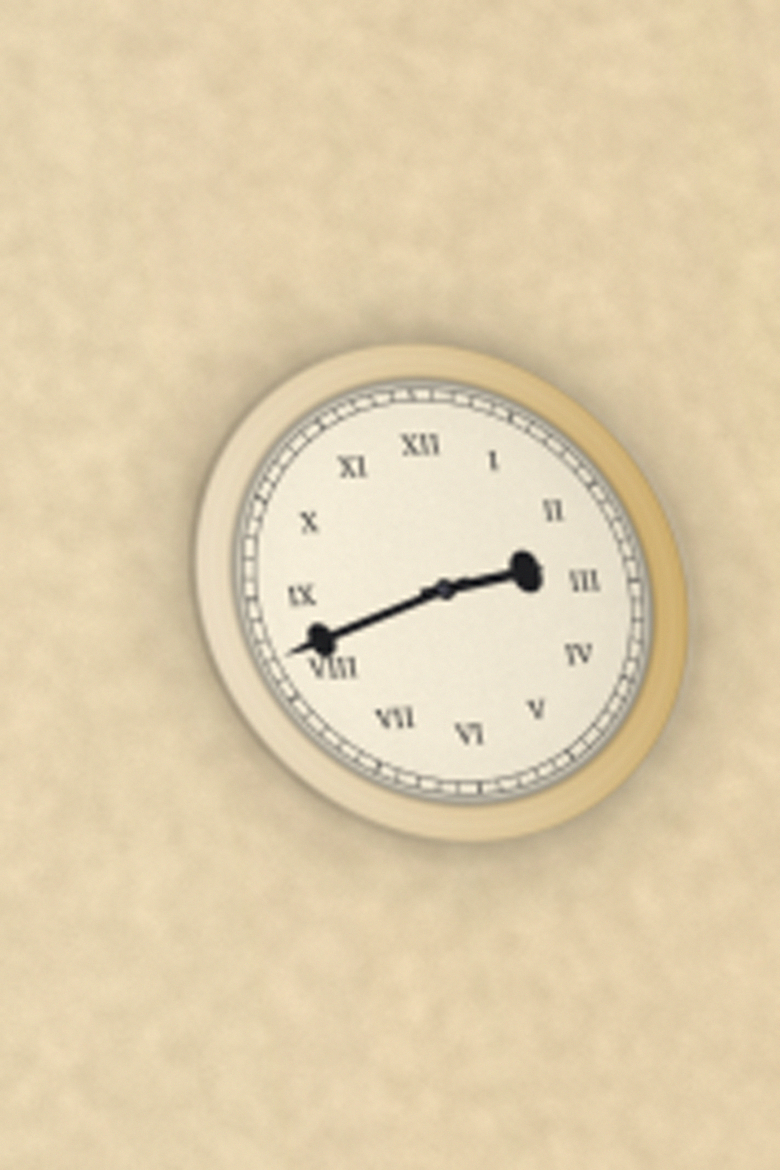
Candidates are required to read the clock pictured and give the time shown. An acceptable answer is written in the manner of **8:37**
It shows **2:42**
